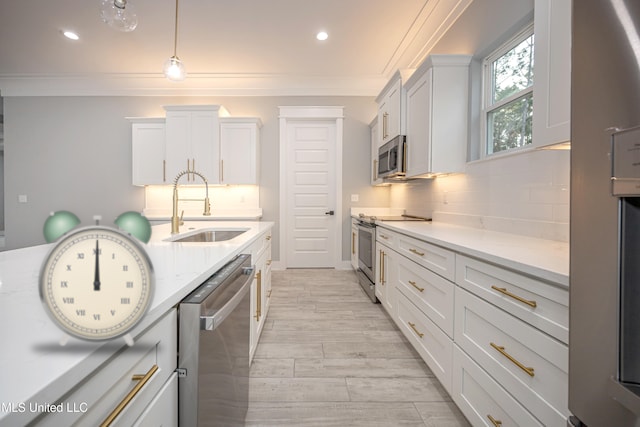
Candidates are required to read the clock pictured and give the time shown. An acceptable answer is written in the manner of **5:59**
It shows **12:00**
